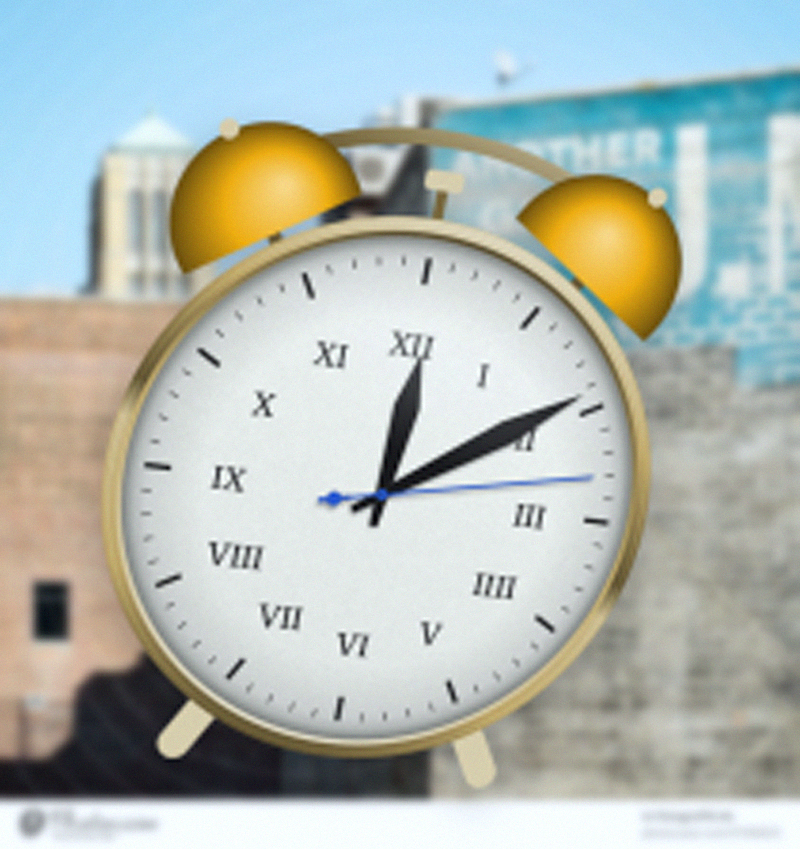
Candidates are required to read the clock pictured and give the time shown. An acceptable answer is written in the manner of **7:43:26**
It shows **12:09:13**
